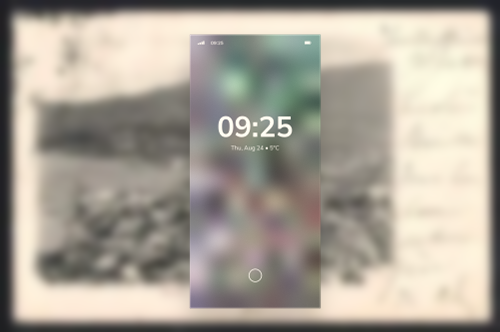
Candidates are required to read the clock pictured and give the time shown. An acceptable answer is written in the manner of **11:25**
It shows **9:25**
